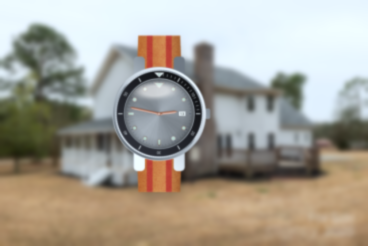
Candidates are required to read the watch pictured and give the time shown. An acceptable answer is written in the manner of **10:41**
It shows **2:47**
